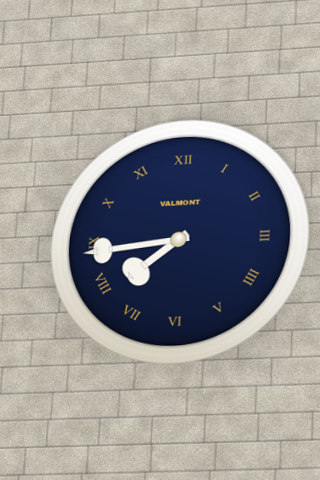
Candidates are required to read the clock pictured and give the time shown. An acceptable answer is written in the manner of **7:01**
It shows **7:44**
